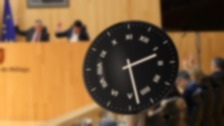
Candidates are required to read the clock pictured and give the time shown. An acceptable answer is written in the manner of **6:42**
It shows **1:23**
